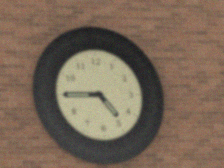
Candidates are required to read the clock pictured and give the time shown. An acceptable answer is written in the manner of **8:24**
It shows **4:45**
